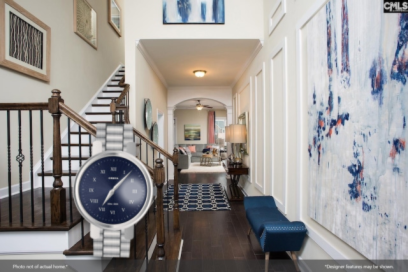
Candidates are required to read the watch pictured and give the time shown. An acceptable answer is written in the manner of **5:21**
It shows **7:07**
